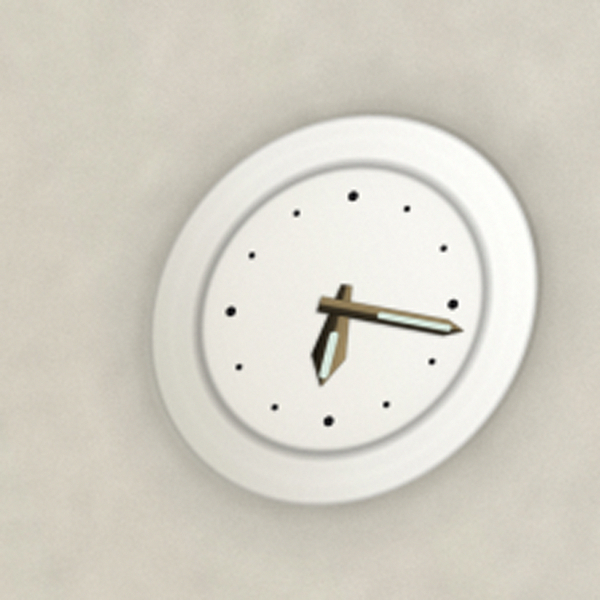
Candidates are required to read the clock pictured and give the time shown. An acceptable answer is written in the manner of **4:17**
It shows **6:17**
